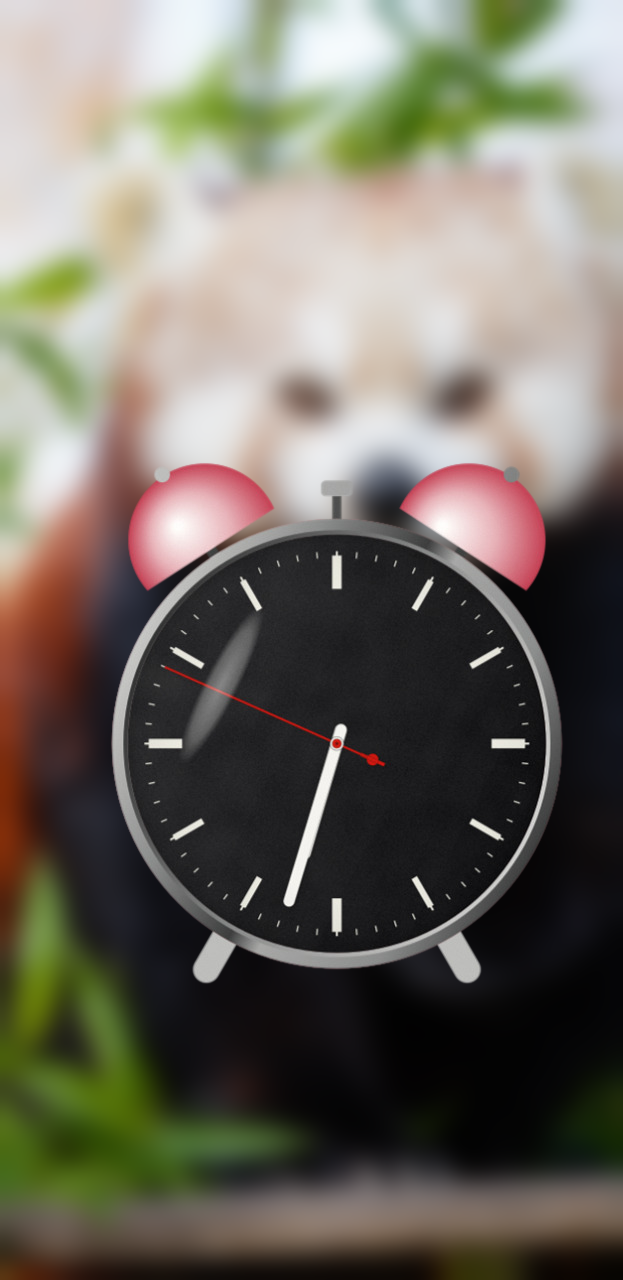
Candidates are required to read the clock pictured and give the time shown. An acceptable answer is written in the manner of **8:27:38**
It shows **6:32:49**
